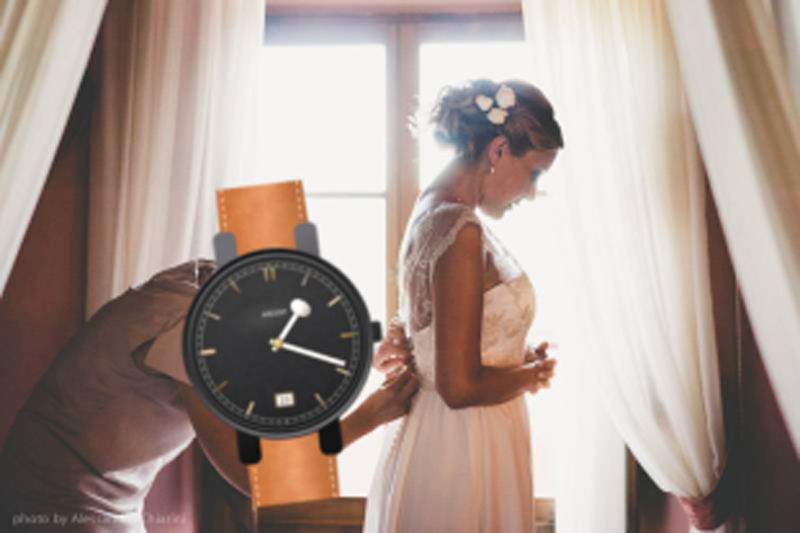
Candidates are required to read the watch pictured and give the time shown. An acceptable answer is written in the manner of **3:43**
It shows **1:19**
